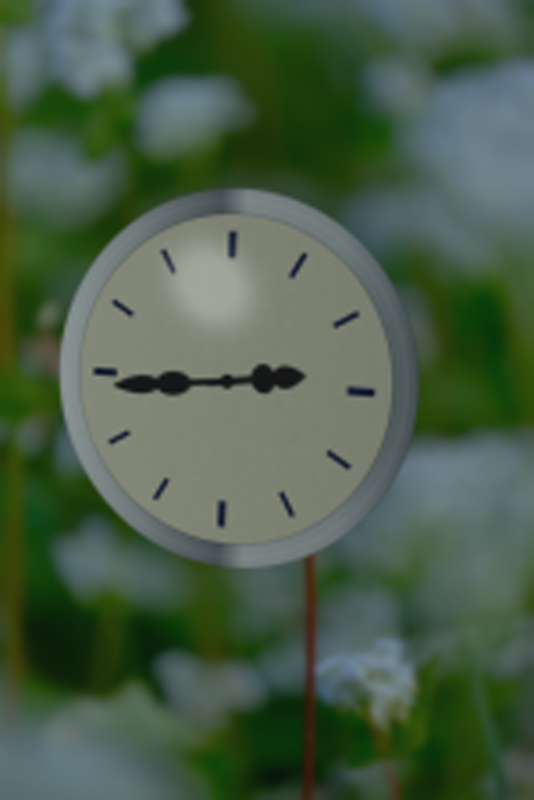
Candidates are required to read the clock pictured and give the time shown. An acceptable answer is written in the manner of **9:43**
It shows **2:44**
